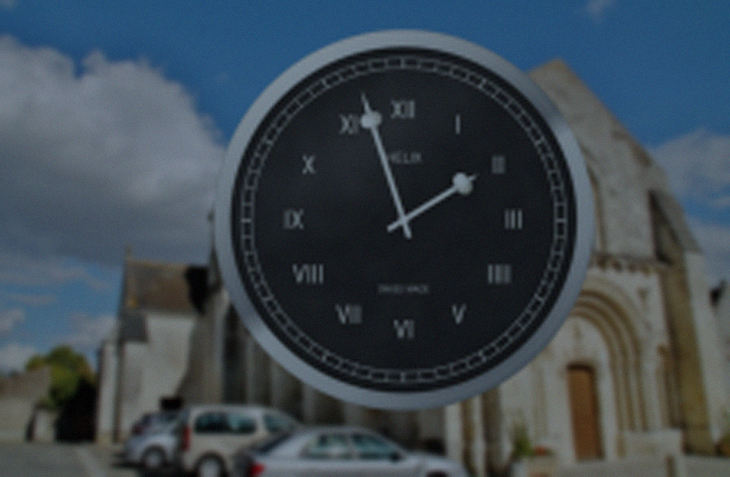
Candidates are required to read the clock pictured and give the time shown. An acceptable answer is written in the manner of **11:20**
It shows **1:57**
